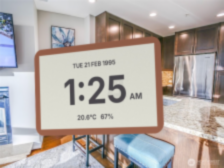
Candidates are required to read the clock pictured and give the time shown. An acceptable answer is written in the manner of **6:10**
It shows **1:25**
